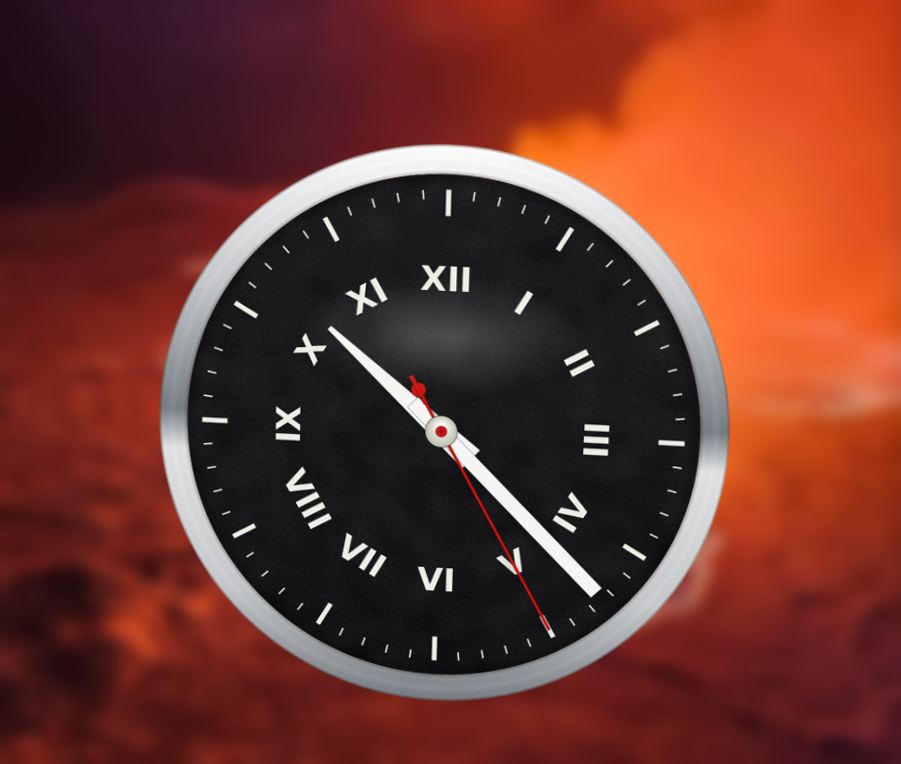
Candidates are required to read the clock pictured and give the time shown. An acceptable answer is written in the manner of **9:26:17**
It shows **10:22:25**
